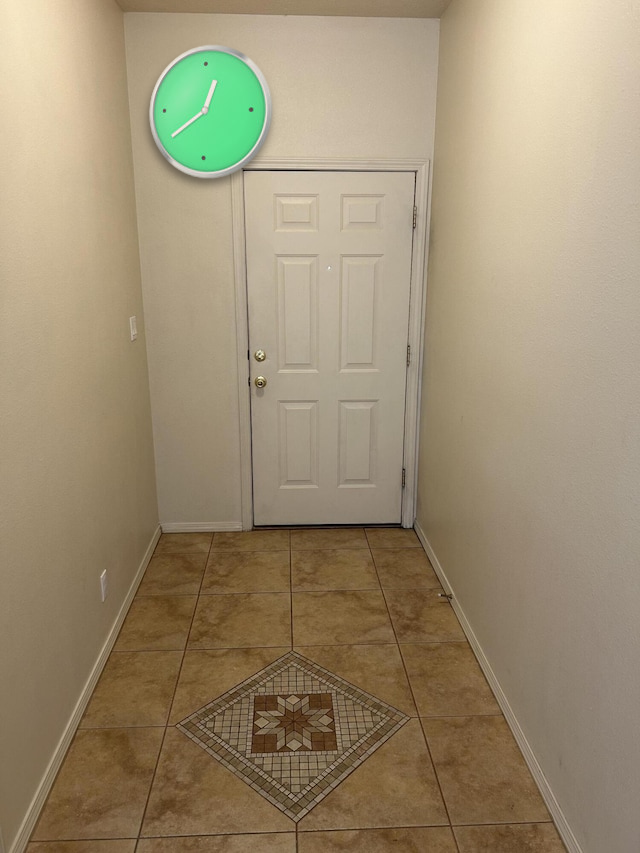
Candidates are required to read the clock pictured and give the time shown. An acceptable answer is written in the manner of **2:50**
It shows **12:39**
